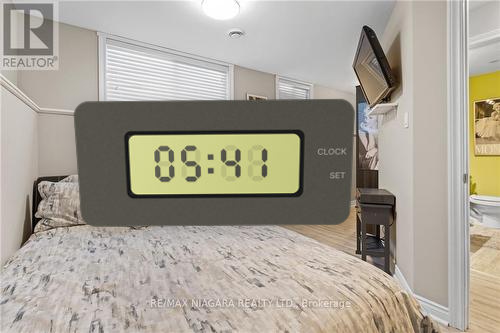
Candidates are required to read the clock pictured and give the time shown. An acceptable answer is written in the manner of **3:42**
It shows **5:41**
